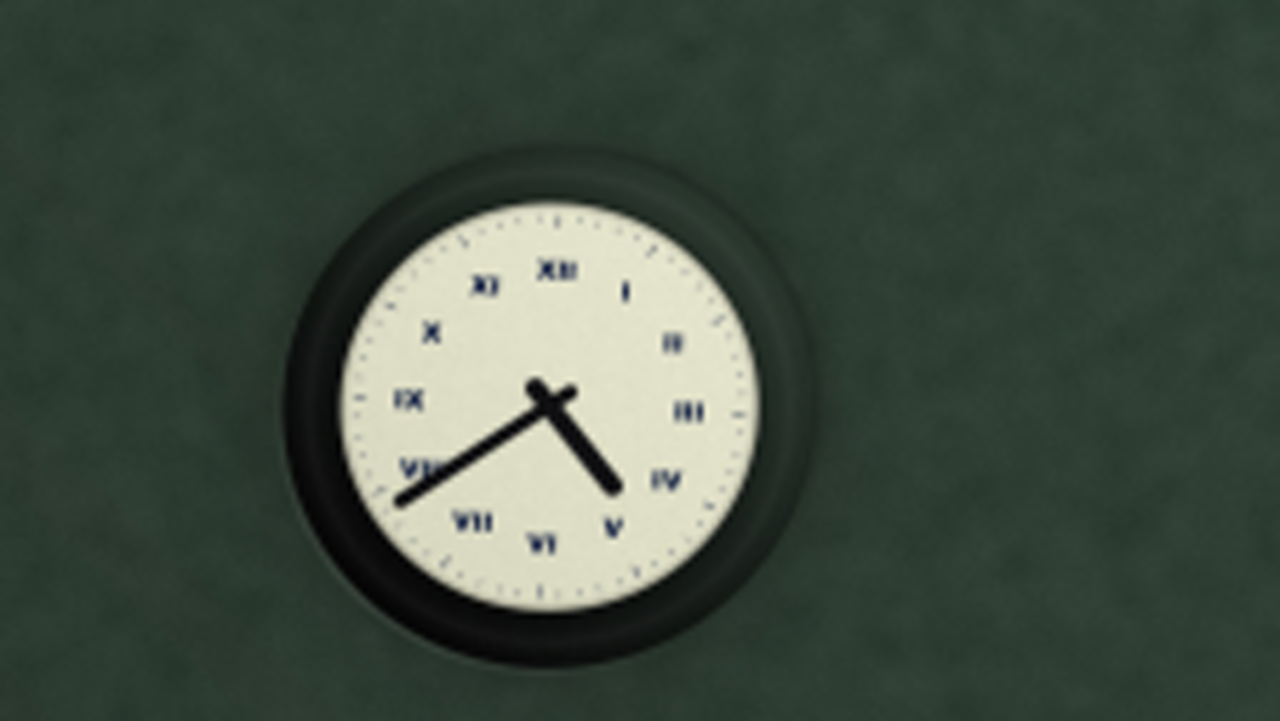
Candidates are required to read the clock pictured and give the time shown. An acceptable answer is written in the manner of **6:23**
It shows **4:39**
